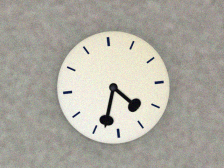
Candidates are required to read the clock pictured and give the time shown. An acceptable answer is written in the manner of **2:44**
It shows **4:33**
